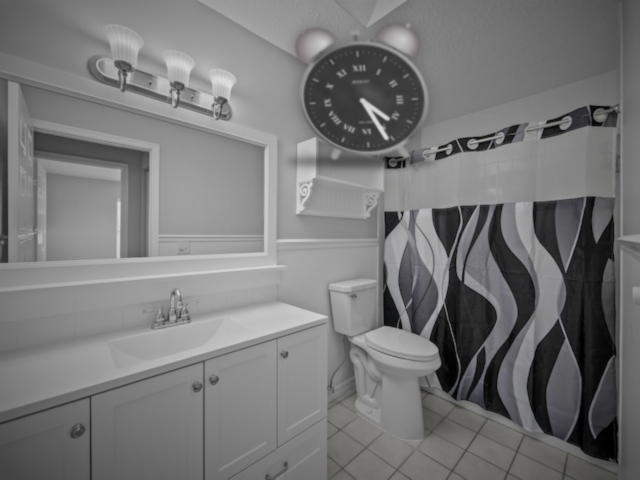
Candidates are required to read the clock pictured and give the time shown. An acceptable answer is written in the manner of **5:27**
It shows **4:26**
